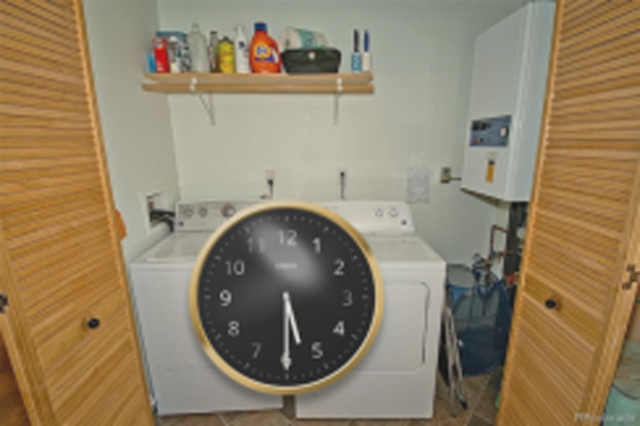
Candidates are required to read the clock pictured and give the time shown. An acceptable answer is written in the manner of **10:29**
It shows **5:30**
